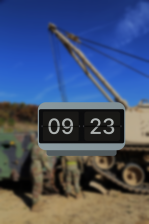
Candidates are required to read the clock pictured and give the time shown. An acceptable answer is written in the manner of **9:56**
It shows **9:23**
